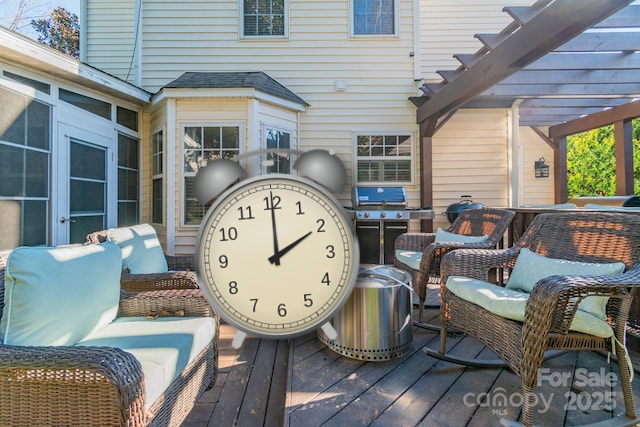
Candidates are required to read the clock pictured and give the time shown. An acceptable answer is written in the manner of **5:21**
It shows **2:00**
